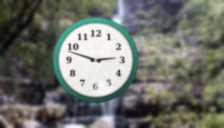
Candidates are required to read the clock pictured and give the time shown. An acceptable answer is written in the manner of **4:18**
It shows **2:48**
